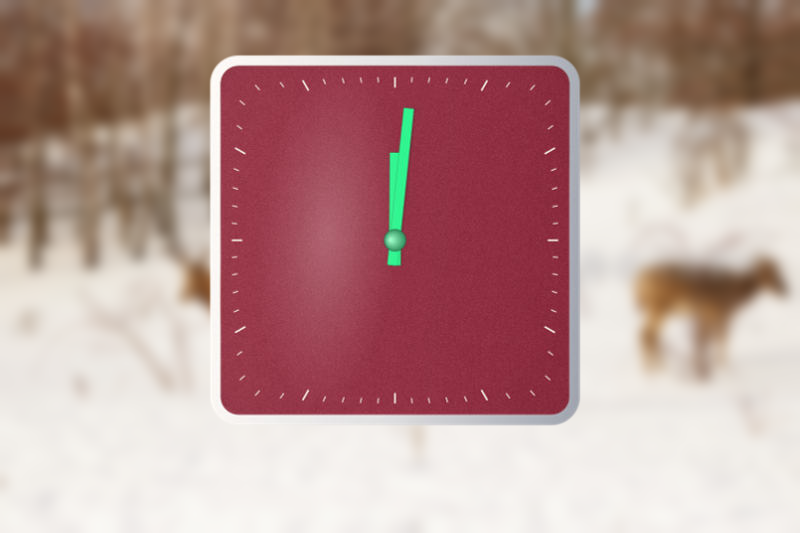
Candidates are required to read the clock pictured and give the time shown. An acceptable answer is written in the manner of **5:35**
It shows **12:01**
